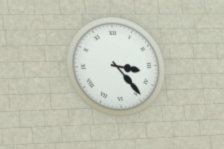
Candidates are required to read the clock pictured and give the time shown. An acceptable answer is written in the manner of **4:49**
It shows **3:24**
